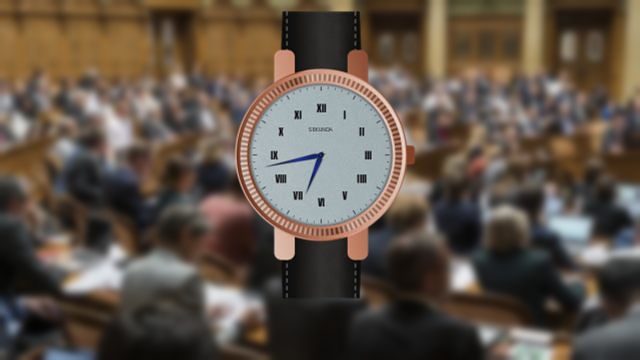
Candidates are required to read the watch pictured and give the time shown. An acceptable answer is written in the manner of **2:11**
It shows **6:43**
